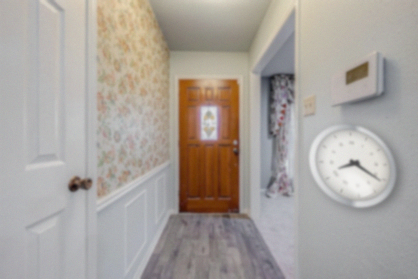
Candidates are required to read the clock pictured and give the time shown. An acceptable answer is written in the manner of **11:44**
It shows **8:21**
